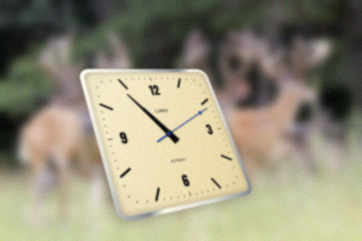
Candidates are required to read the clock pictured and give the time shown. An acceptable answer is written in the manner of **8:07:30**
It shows **10:54:11**
